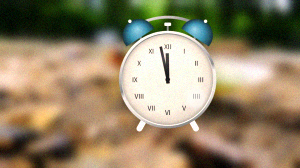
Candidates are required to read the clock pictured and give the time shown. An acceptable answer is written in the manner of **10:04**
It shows **11:58**
